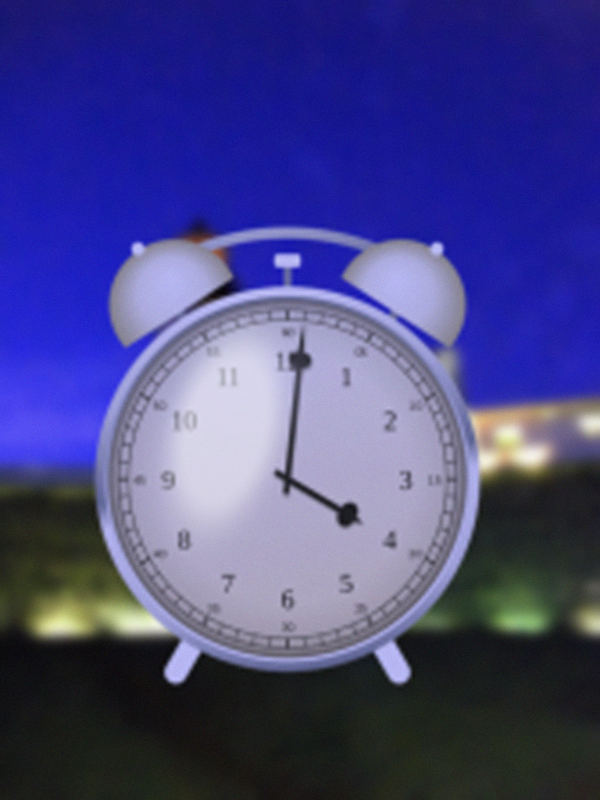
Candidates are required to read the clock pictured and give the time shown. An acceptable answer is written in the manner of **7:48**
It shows **4:01**
